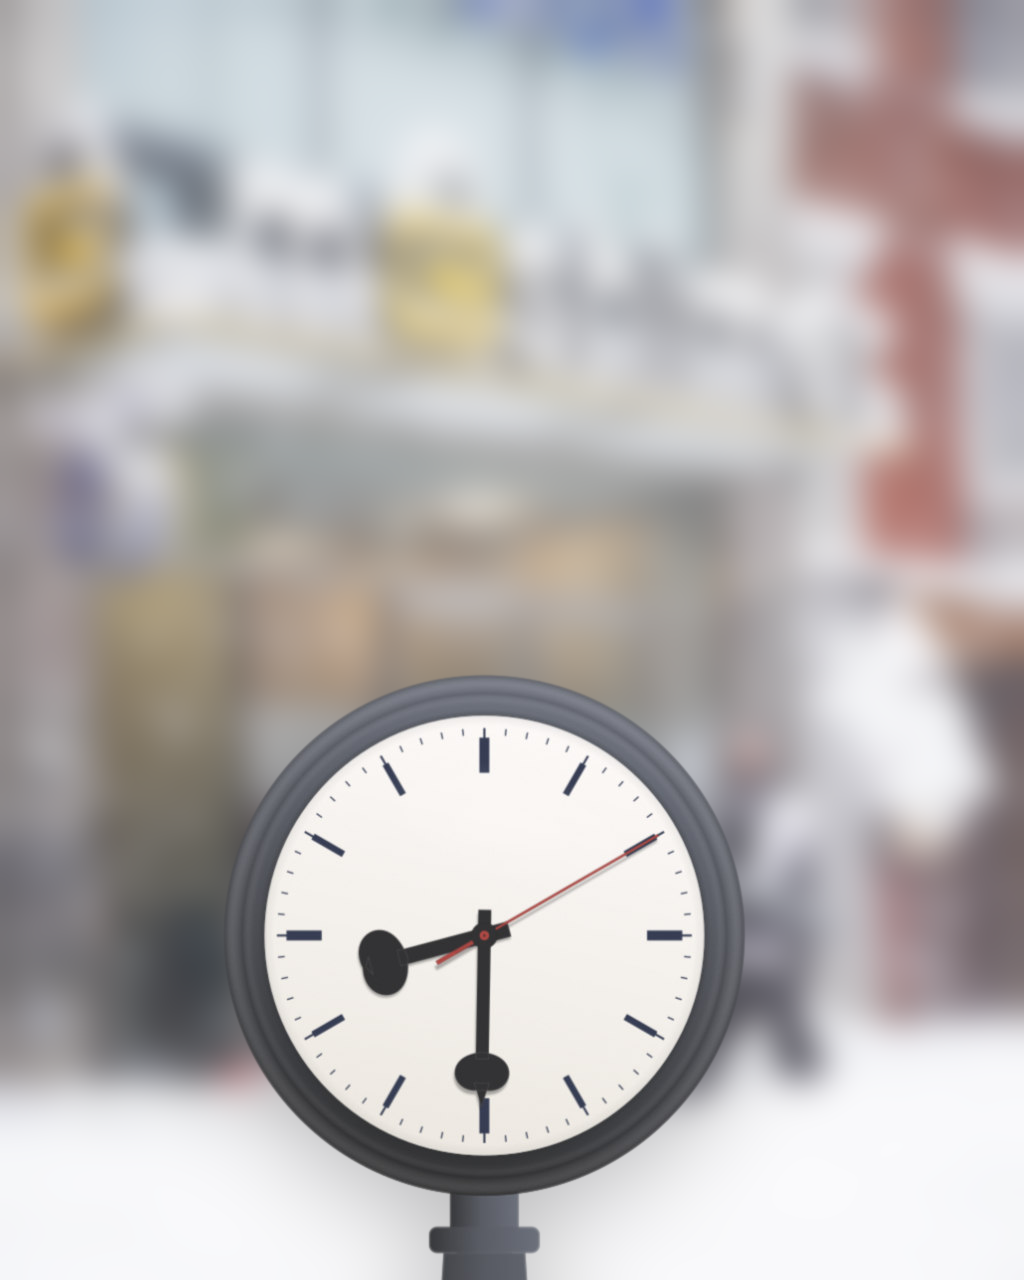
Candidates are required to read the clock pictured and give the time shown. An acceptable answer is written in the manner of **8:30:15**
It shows **8:30:10**
